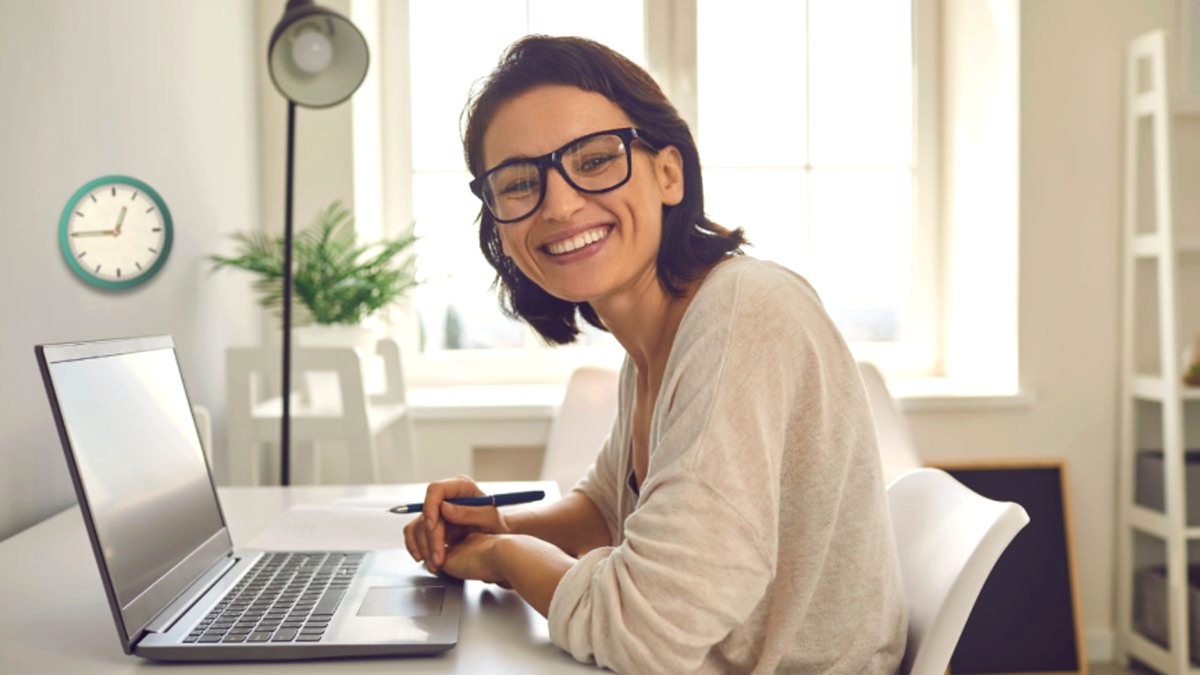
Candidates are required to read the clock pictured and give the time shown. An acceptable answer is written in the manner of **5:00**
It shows **12:45**
